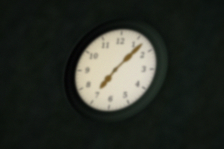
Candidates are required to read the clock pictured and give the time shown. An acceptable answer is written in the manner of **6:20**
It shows **7:07**
